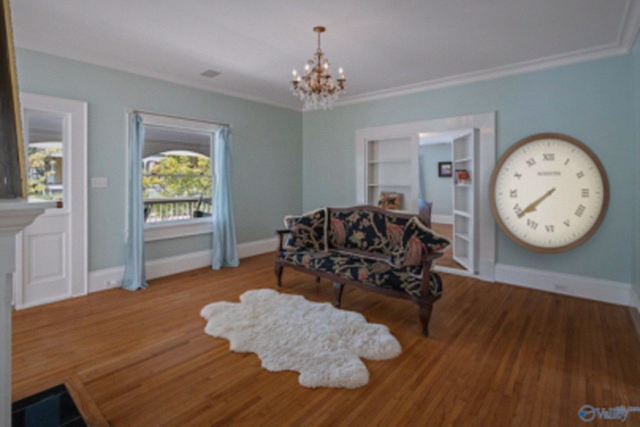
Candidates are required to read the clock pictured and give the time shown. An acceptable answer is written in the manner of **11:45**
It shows **7:39**
